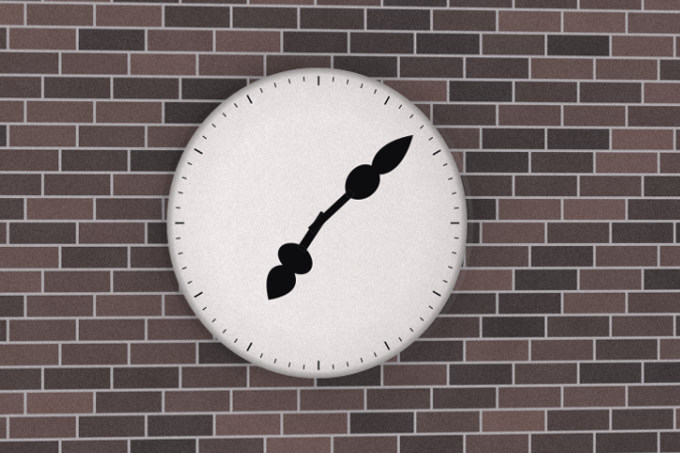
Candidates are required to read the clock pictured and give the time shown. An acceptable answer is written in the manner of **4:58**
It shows **7:08**
